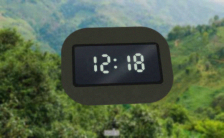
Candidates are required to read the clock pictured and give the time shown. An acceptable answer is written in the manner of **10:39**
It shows **12:18**
